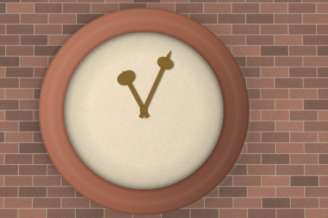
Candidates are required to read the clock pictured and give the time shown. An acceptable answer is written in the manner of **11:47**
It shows **11:04**
